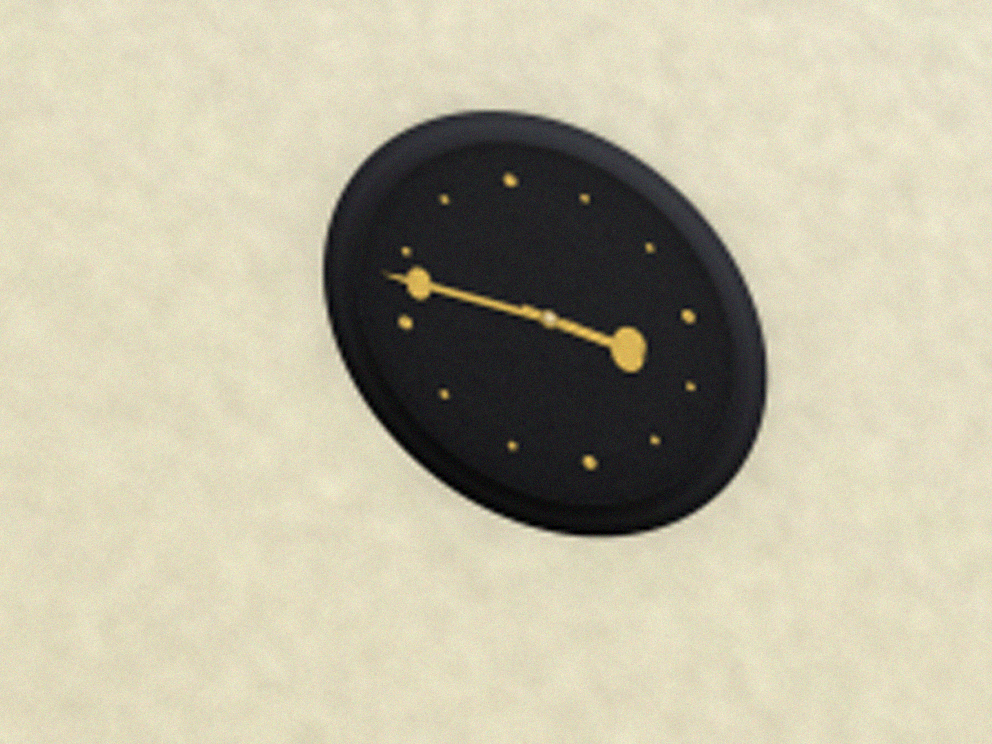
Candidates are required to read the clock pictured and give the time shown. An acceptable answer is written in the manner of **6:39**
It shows **3:48**
